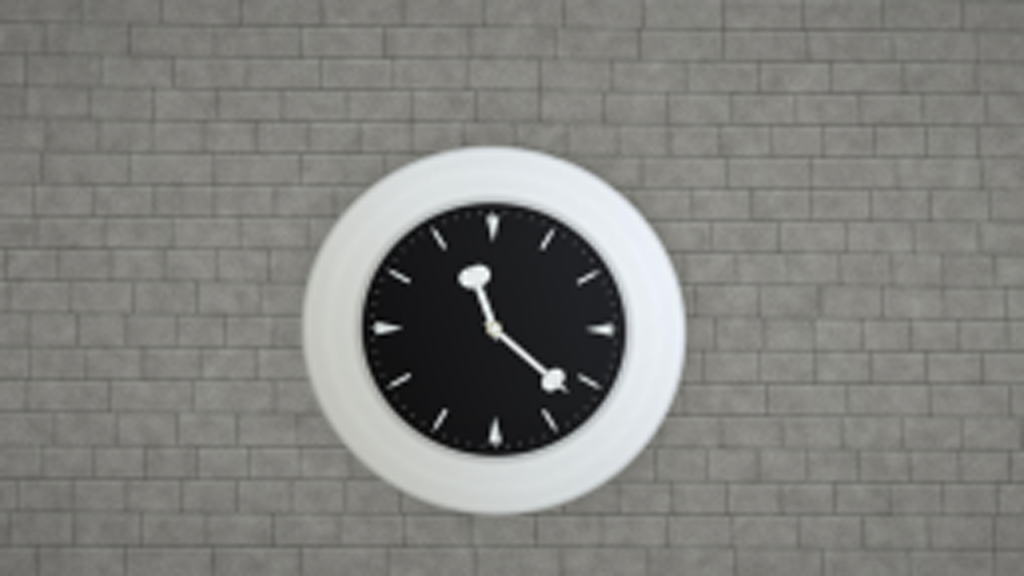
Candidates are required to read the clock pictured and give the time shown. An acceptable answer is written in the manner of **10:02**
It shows **11:22**
